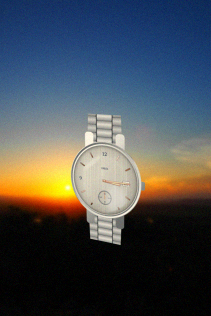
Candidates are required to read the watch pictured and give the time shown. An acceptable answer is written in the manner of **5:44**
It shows **3:15**
